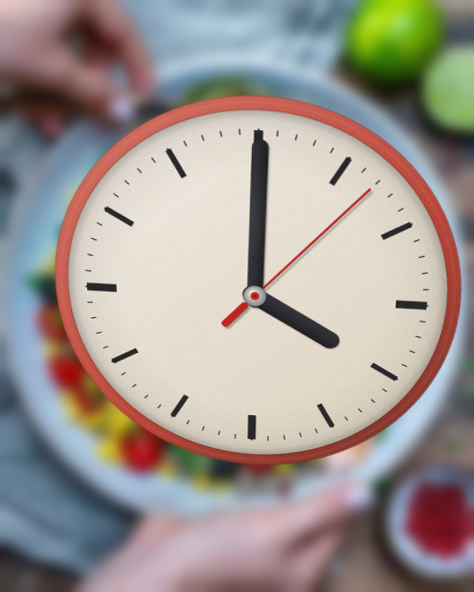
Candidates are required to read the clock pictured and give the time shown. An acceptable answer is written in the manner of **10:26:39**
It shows **4:00:07**
